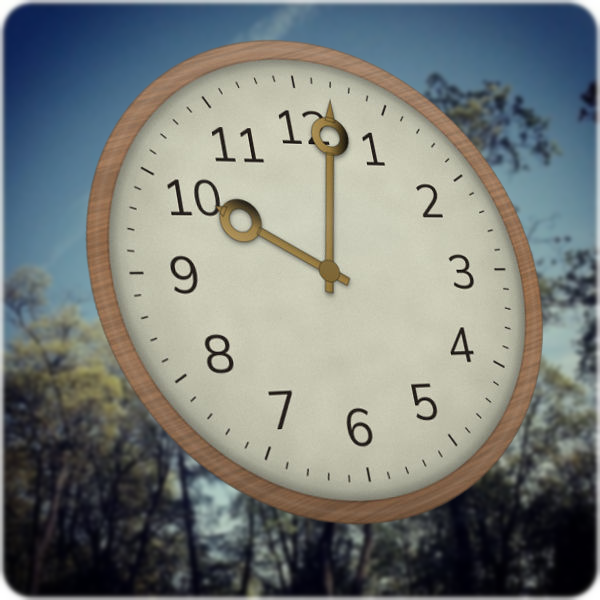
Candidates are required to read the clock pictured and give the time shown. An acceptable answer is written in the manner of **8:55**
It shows **10:02**
